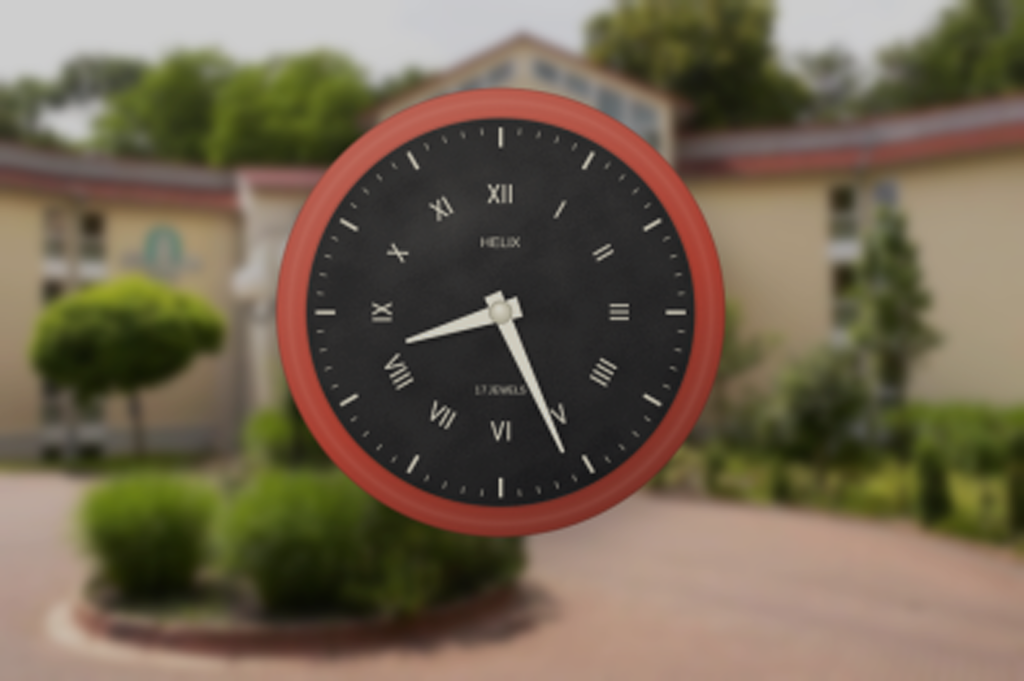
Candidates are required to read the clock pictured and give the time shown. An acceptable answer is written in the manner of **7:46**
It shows **8:26**
